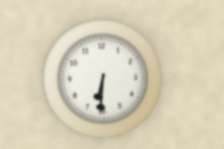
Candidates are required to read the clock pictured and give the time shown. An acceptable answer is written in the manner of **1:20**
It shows **6:31**
